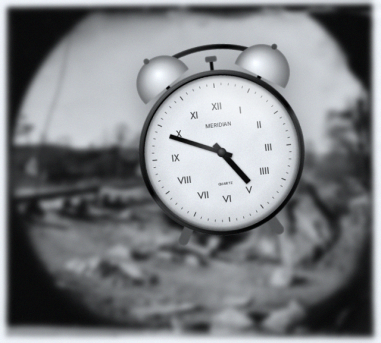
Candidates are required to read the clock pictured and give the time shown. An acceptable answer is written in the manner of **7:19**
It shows **4:49**
